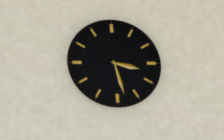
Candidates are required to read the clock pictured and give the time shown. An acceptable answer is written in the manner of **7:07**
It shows **3:28**
